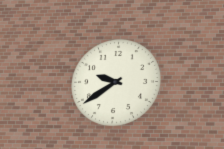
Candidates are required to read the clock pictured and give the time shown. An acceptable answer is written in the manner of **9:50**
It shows **9:39**
